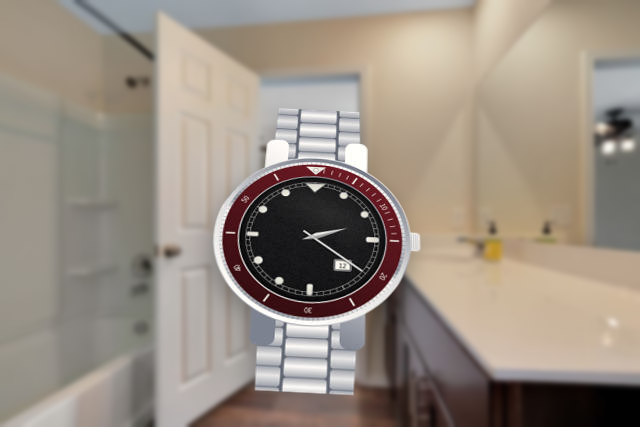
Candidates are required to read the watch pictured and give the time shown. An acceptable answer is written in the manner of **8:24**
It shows **2:21**
